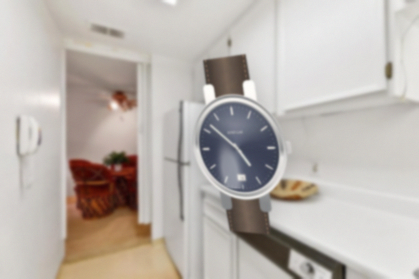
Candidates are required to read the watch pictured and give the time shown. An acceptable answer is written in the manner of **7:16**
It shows **4:52**
